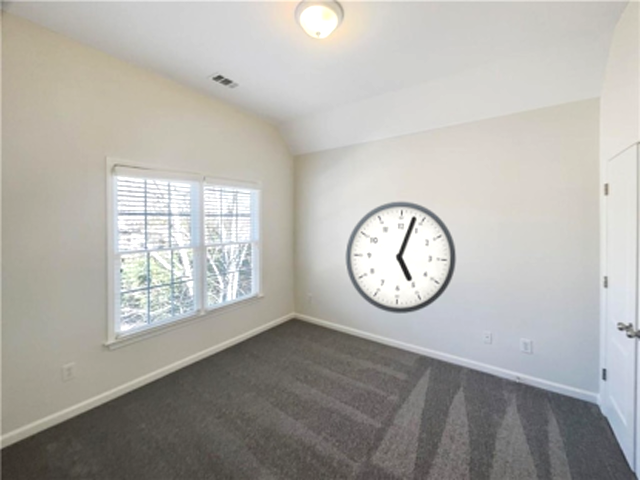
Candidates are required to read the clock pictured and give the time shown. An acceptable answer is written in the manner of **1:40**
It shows **5:03**
